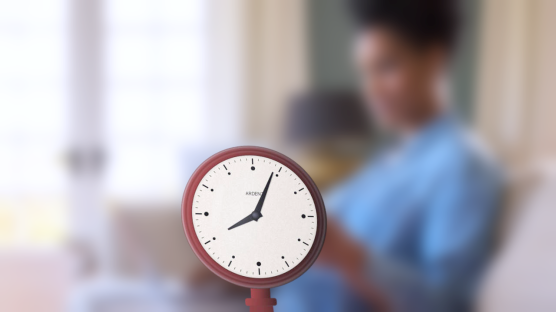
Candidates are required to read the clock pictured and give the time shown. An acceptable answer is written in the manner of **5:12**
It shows **8:04**
